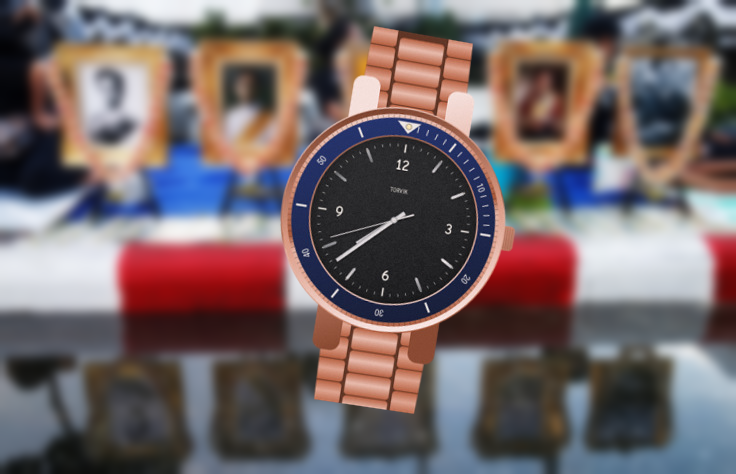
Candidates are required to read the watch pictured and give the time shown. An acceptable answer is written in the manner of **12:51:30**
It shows **7:37:41**
